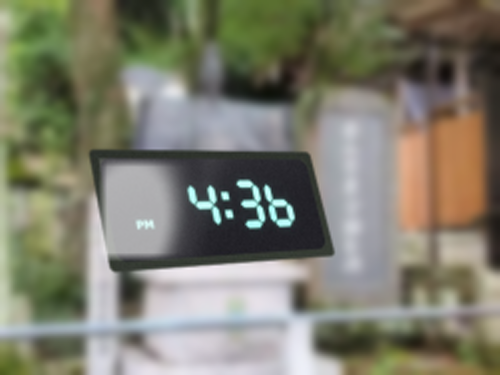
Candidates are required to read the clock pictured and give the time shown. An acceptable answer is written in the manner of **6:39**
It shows **4:36**
